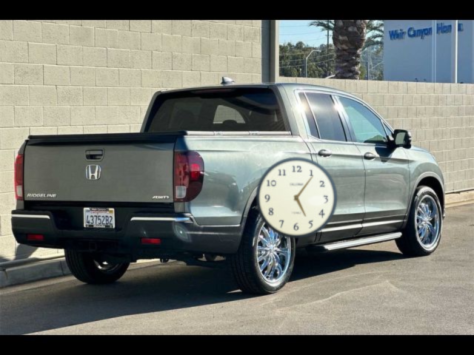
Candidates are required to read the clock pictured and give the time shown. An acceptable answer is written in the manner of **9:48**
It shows **5:06**
